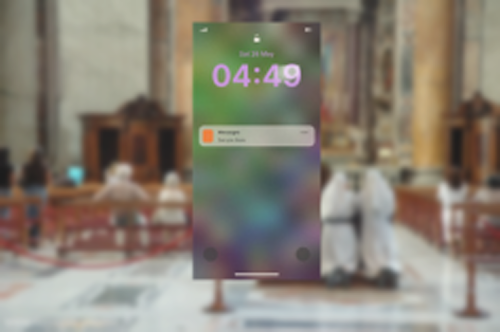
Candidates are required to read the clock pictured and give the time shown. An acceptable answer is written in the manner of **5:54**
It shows **4:49**
